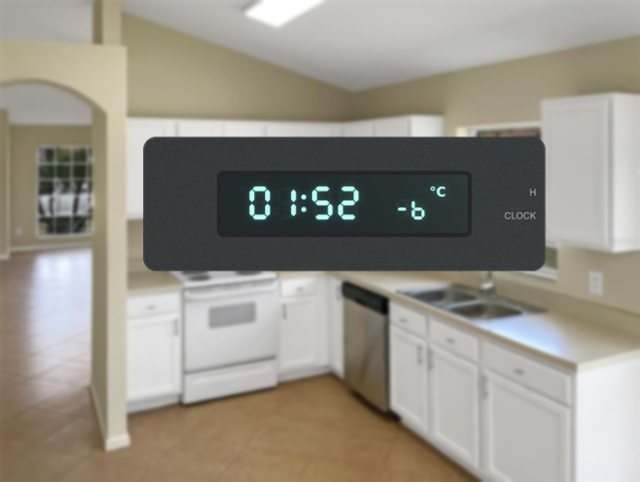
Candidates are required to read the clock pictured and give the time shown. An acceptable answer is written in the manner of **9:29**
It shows **1:52**
